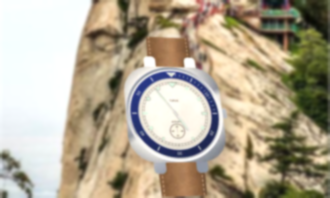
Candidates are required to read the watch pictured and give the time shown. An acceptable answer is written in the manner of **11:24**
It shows **4:54**
